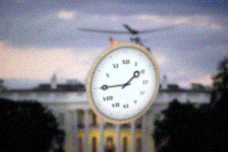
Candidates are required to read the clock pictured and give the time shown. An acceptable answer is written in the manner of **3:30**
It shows **1:45**
